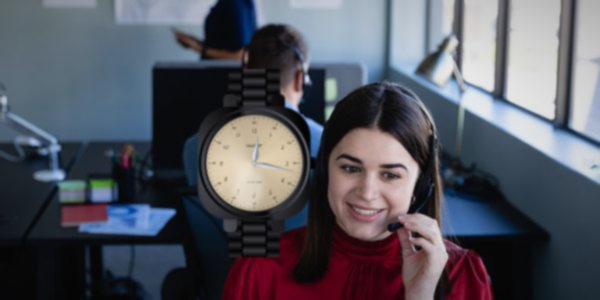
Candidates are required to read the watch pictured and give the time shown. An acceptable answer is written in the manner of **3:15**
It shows **12:17**
